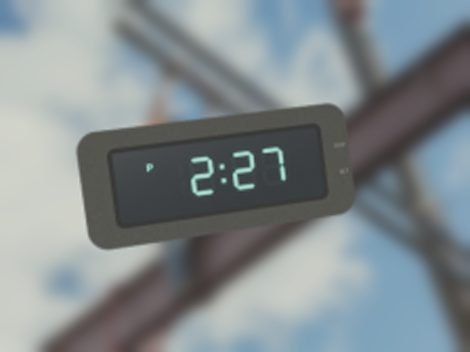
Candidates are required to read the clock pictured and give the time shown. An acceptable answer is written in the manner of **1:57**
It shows **2:27**
